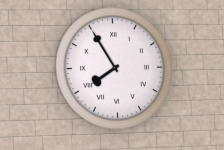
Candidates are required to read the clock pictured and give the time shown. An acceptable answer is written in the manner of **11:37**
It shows **7:55**
